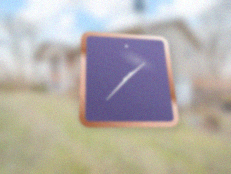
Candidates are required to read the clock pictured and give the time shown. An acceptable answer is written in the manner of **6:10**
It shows **1:37**
